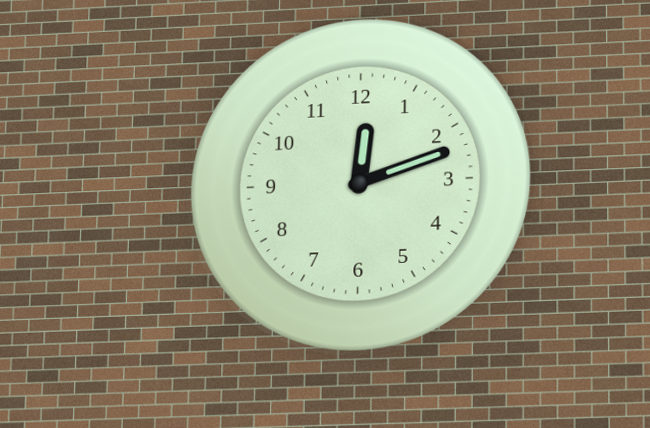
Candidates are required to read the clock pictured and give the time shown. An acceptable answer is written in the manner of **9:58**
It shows **12:12**
